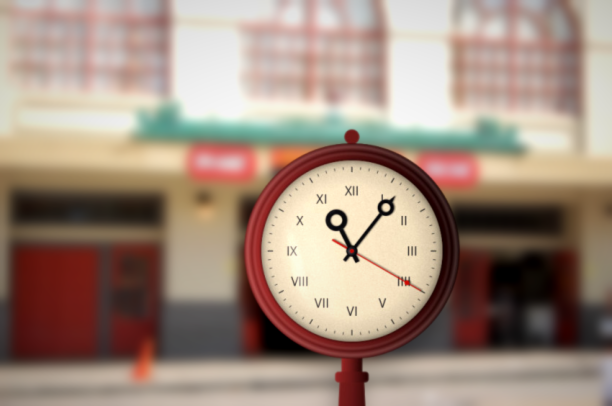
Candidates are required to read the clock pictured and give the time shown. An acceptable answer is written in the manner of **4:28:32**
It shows **11:06:20**
